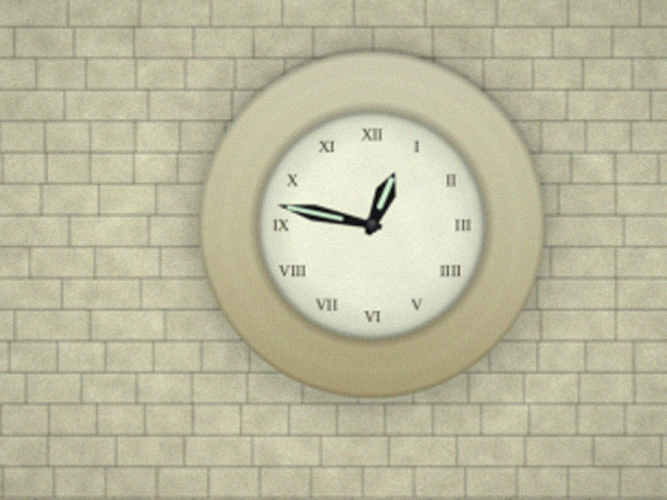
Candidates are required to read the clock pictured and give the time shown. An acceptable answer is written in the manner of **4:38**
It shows **12:47**
